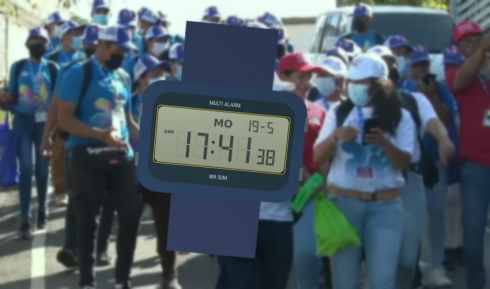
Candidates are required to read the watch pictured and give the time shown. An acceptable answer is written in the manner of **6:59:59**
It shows **17:41:38**
